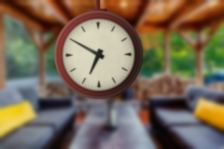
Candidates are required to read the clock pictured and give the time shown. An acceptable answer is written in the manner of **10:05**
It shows **6:50**
